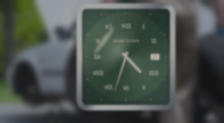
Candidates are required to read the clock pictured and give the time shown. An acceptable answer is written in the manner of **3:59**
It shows **4:33**
